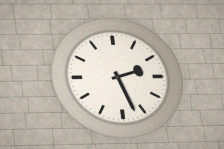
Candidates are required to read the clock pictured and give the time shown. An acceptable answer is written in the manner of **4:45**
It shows **2:27**
